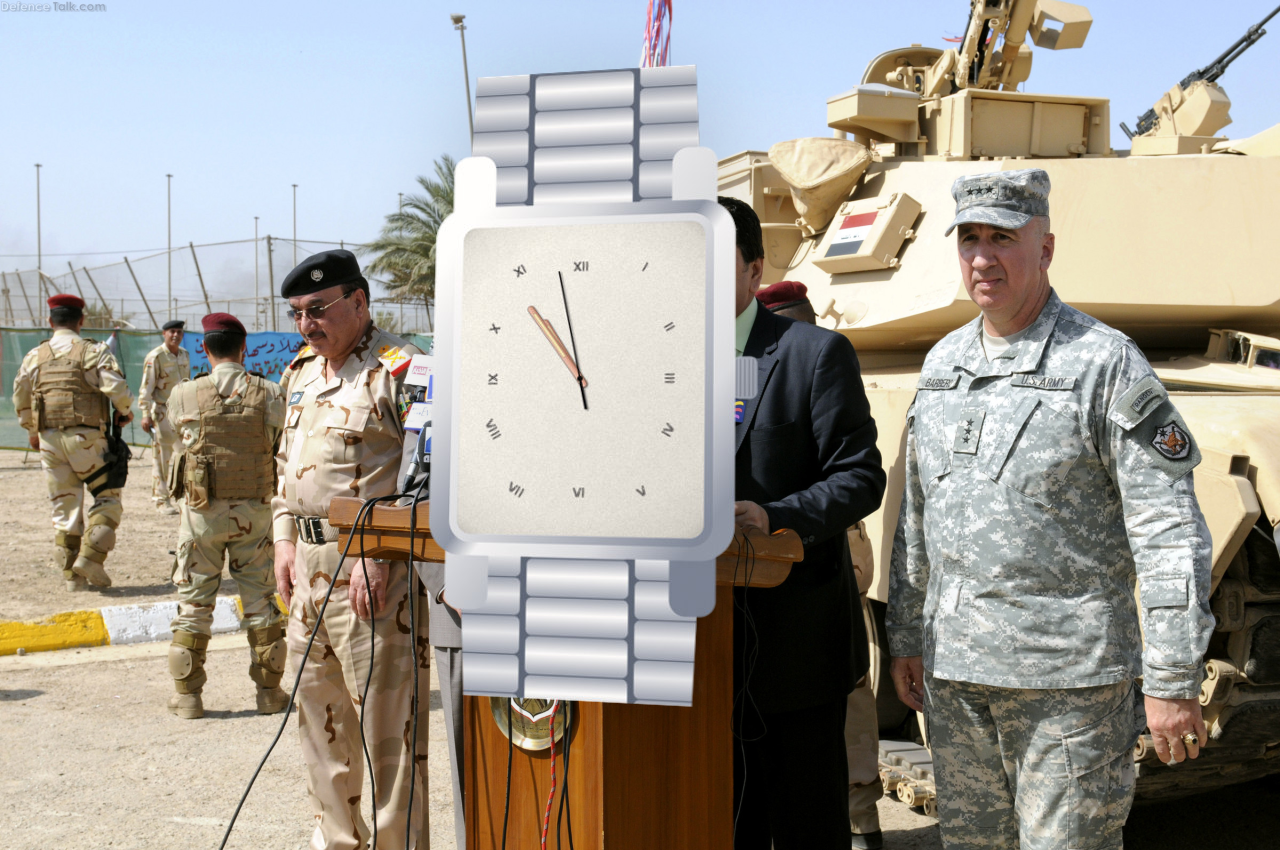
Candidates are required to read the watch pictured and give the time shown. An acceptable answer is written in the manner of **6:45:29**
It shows **10:53:58**
